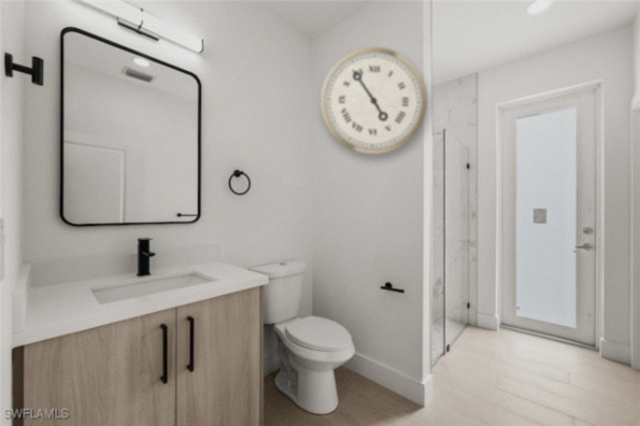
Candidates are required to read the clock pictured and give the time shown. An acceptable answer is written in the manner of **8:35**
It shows **4:54**
